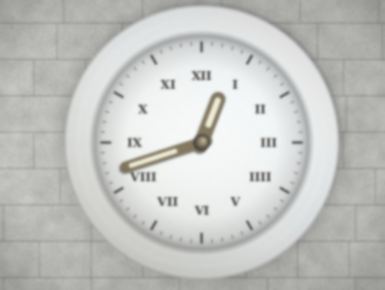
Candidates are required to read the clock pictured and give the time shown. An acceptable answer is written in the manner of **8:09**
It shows **12:42**
